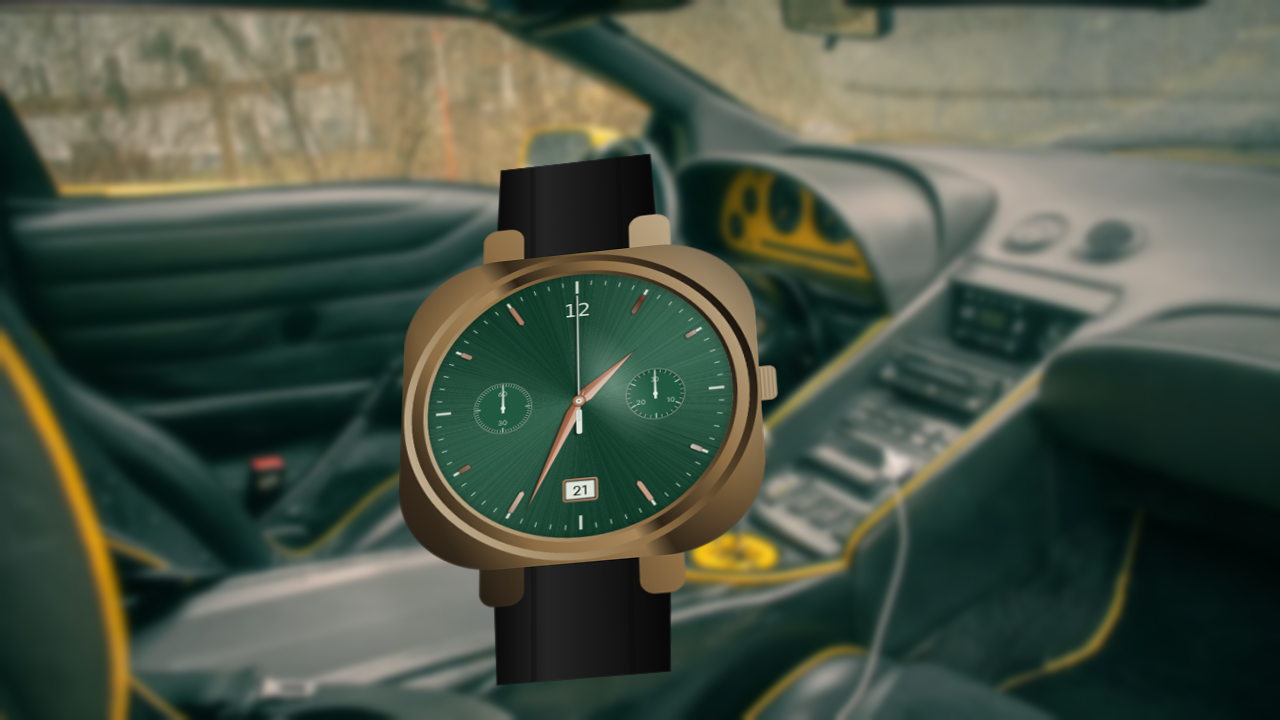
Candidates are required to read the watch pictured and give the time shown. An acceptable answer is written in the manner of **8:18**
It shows **1:34**
